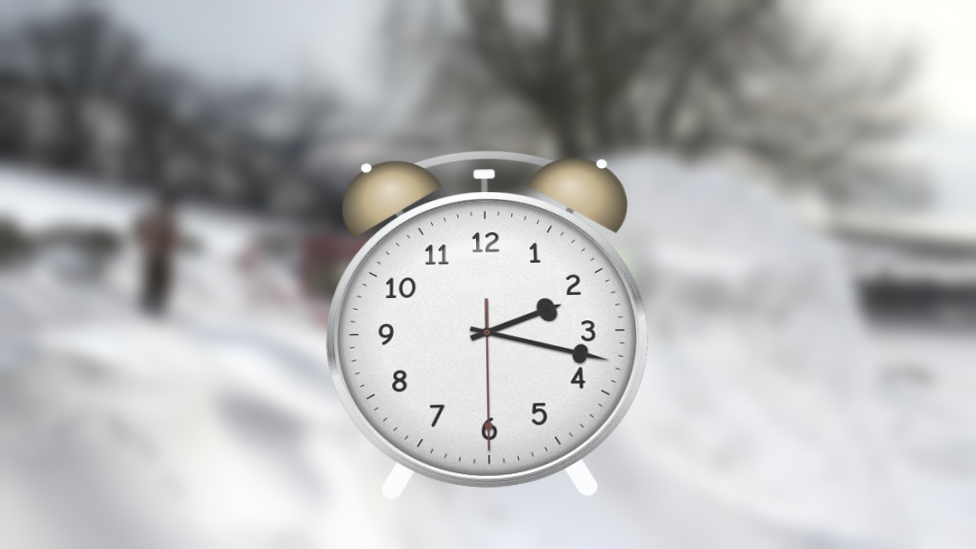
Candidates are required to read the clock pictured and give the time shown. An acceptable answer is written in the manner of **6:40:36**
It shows **2:17:30**
